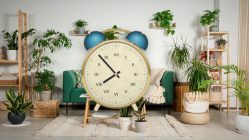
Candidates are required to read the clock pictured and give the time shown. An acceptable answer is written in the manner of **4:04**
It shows **7:53**
